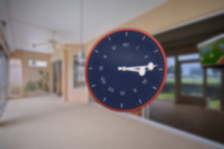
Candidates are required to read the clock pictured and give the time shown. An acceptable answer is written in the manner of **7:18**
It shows **3:14**
